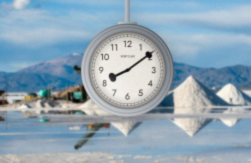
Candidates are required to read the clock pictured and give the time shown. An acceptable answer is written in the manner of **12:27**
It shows **8:09**
